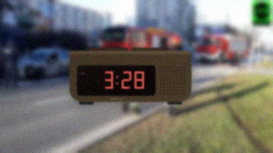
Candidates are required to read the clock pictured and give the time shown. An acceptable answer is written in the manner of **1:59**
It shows **3:28**
